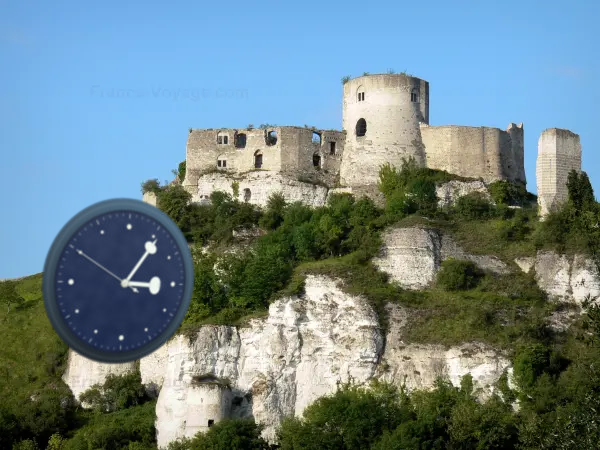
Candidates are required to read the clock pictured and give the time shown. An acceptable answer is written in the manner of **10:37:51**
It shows **3:05:50**
